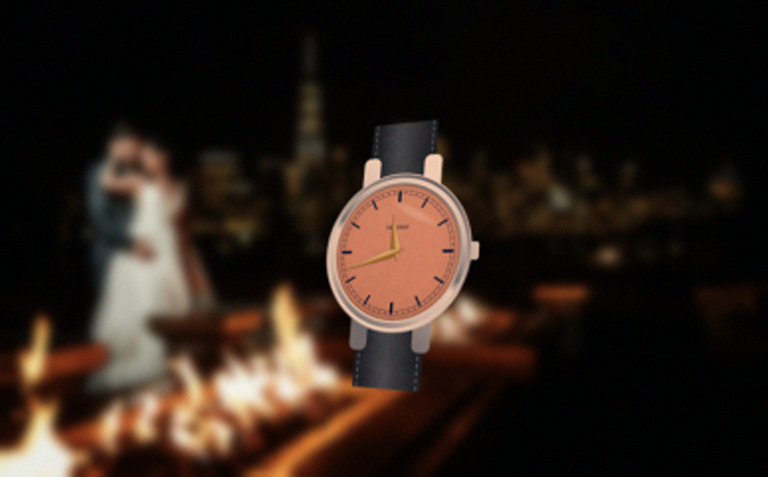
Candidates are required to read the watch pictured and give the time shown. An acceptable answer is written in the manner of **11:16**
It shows **11:42**
